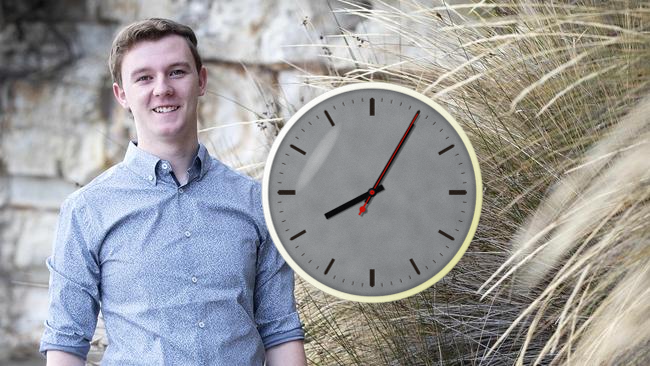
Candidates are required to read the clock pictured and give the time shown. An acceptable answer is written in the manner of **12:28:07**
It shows **8:05:05**
